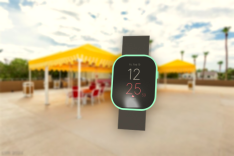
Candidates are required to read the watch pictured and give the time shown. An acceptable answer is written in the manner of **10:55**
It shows **12:25**
